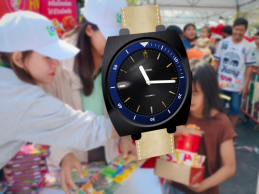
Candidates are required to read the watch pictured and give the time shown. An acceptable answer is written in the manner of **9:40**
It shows **11:16**
